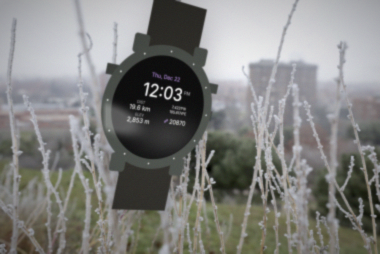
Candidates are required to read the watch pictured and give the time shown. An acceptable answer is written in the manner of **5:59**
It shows **12:03**
